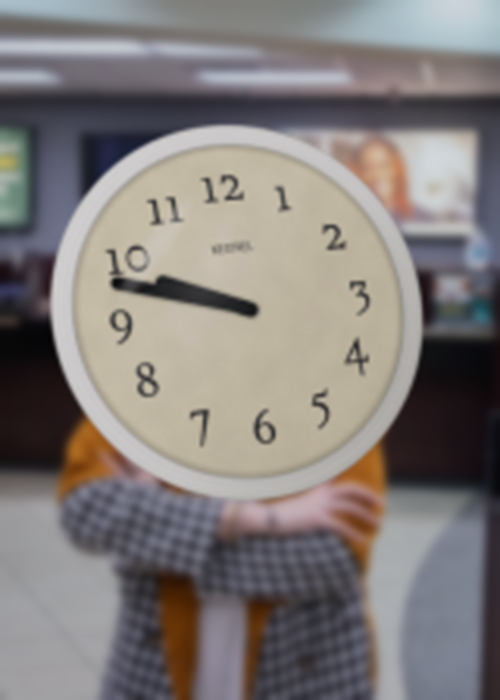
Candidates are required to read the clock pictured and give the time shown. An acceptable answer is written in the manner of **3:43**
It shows **9:48**
